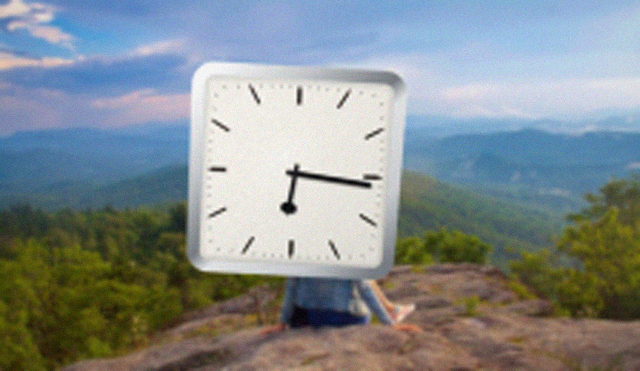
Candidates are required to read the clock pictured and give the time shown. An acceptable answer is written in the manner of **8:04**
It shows **6:16**
